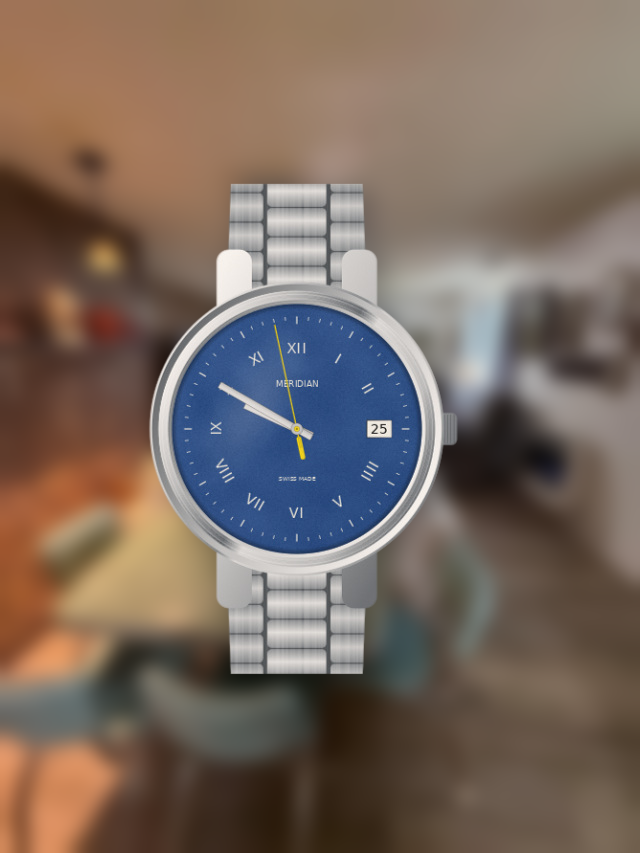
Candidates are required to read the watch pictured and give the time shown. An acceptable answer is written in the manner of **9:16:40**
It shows **9:49:58**
